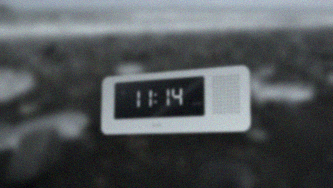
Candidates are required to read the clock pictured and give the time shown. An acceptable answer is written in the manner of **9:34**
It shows **11:14**
